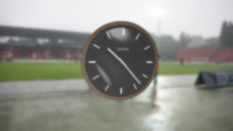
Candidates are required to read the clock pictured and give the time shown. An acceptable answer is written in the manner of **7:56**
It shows **10:23**
